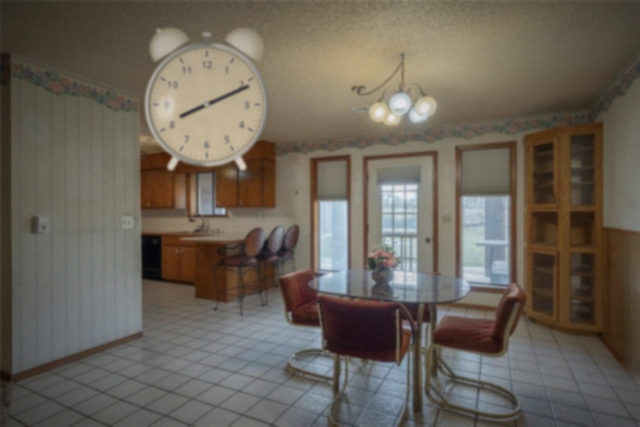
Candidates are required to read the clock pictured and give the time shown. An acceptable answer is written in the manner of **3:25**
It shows **8:11**
